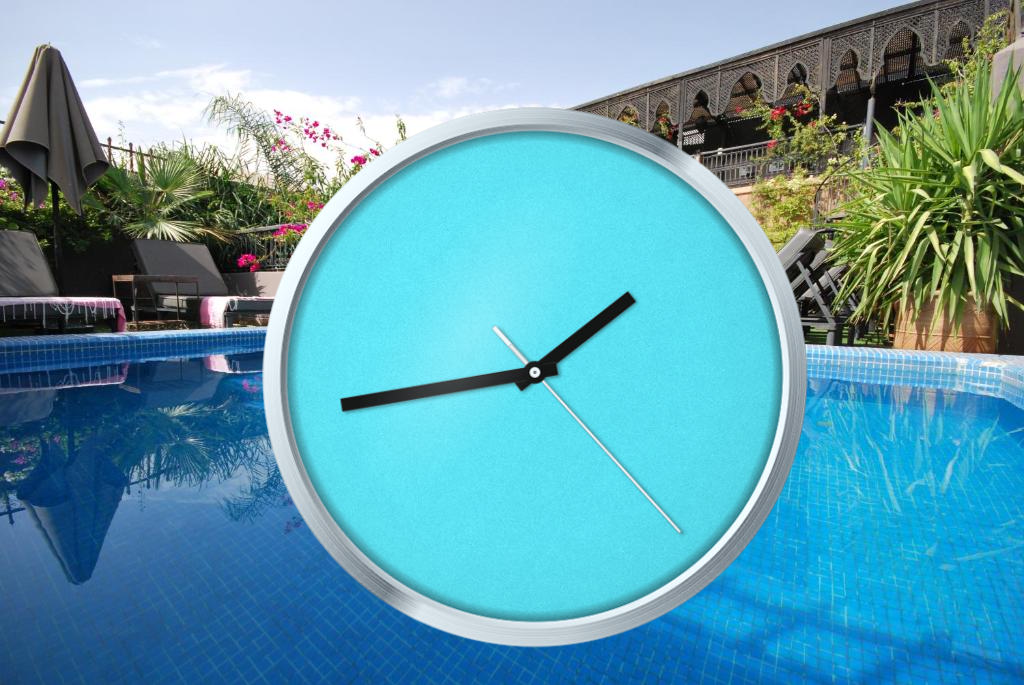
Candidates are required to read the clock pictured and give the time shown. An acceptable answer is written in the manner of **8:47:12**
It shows **1:43:23**
